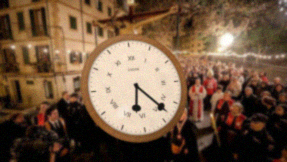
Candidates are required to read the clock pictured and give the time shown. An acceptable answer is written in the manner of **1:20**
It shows **6:23**
